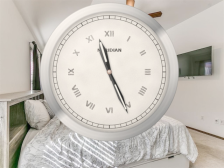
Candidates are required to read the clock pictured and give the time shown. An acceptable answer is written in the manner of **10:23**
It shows **11:26**
